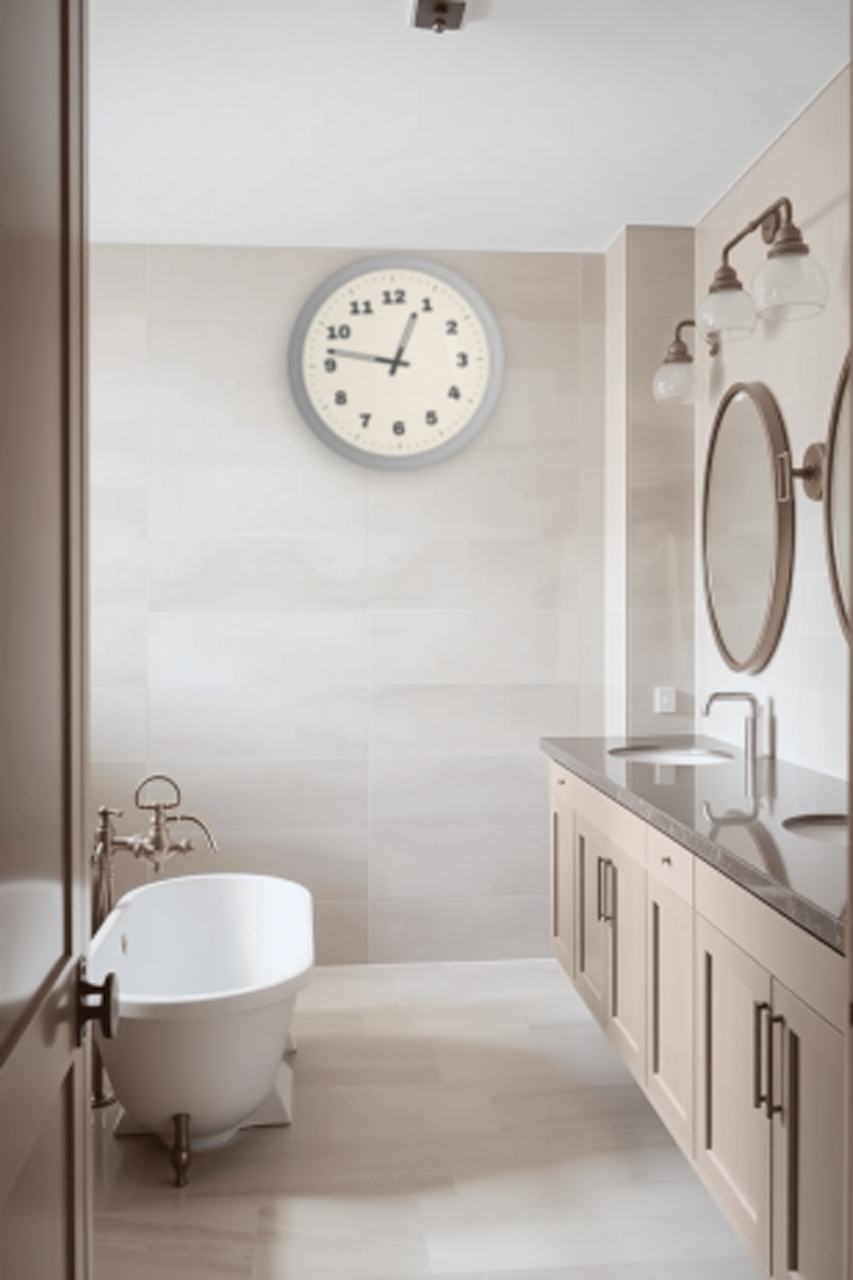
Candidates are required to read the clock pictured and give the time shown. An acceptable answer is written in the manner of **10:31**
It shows **12:47**
